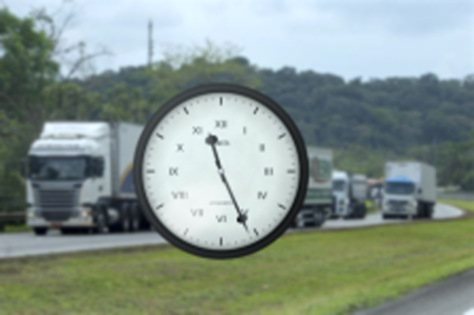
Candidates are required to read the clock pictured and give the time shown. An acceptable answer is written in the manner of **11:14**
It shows **11:26**
